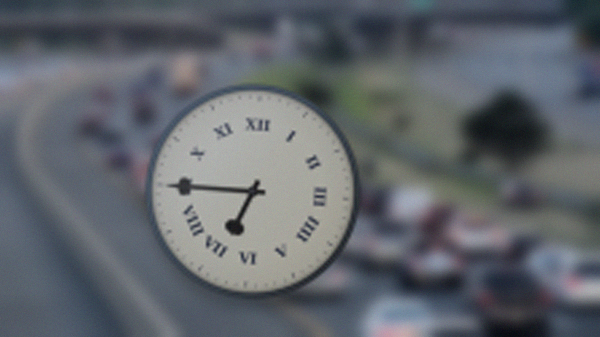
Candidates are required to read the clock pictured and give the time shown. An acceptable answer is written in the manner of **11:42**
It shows **6:45**
